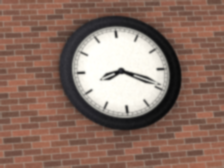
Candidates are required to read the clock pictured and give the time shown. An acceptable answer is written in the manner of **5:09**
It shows **8:19**
